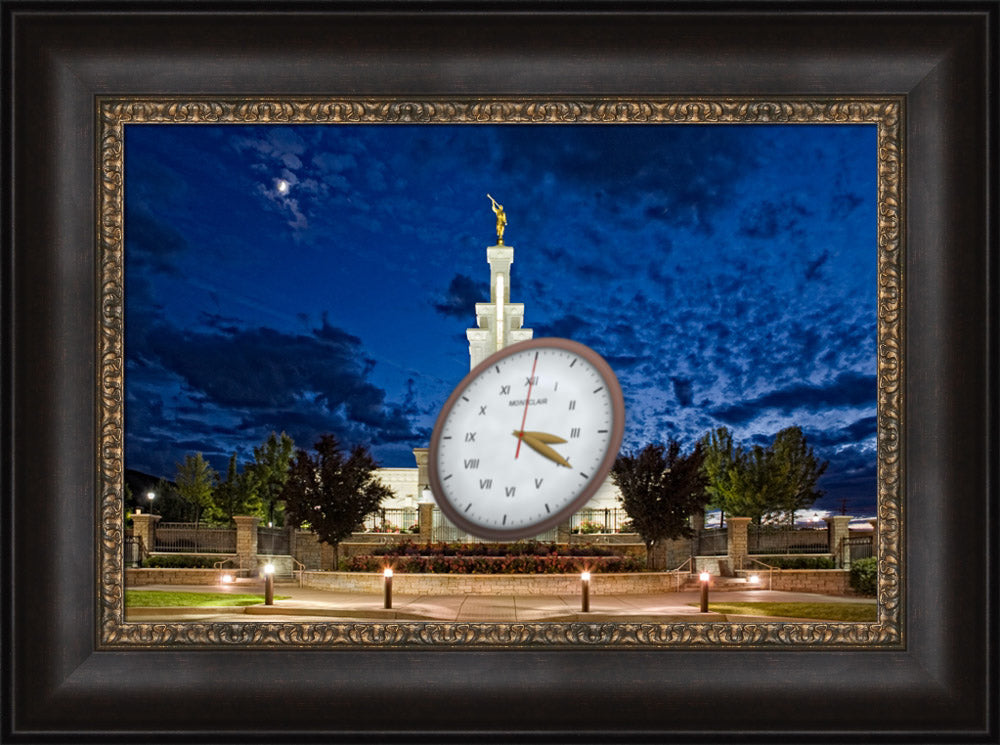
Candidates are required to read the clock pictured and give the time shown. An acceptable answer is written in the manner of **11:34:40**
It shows **3:20:00**
